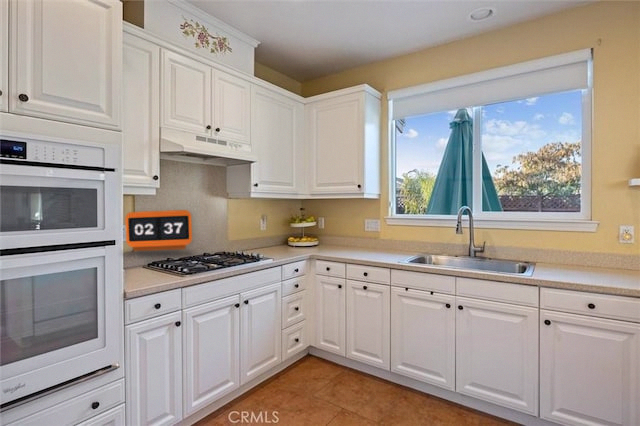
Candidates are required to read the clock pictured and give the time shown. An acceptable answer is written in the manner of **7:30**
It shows **2:37**
